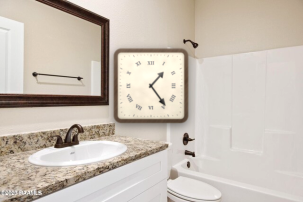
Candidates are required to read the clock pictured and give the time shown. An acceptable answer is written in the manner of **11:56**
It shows **1:24**
